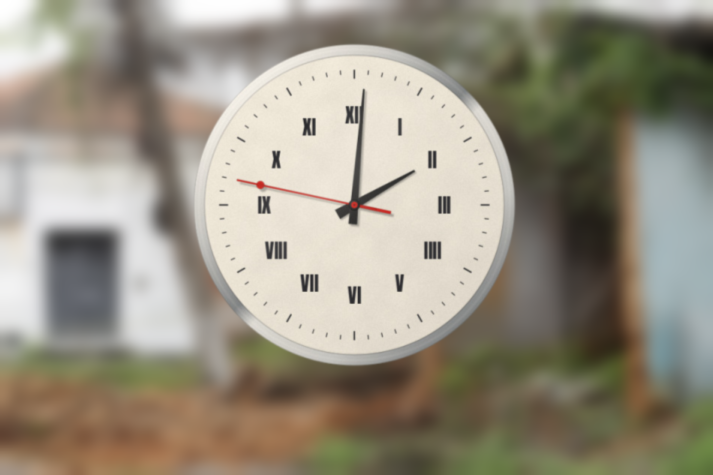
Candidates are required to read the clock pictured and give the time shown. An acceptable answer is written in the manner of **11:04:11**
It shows **2:00:47**
